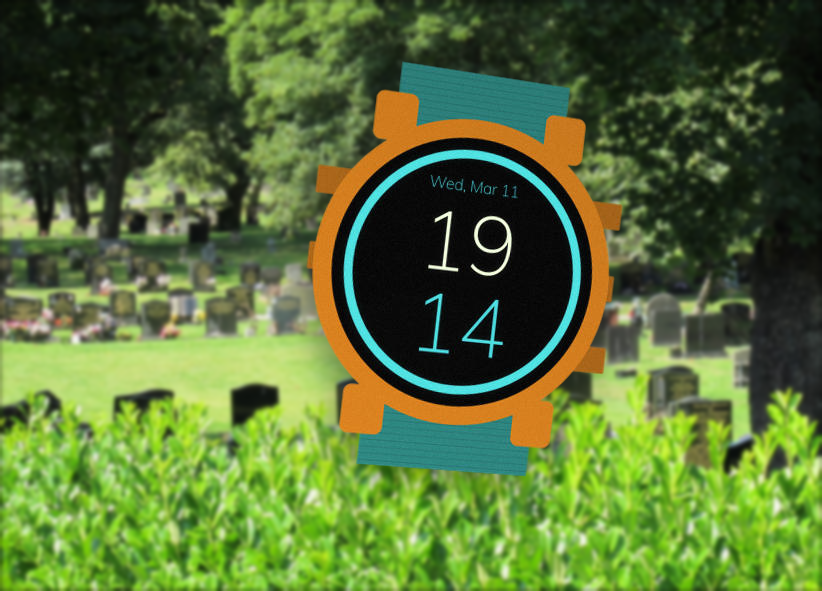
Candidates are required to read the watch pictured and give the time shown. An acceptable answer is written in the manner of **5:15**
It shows **19:14**
